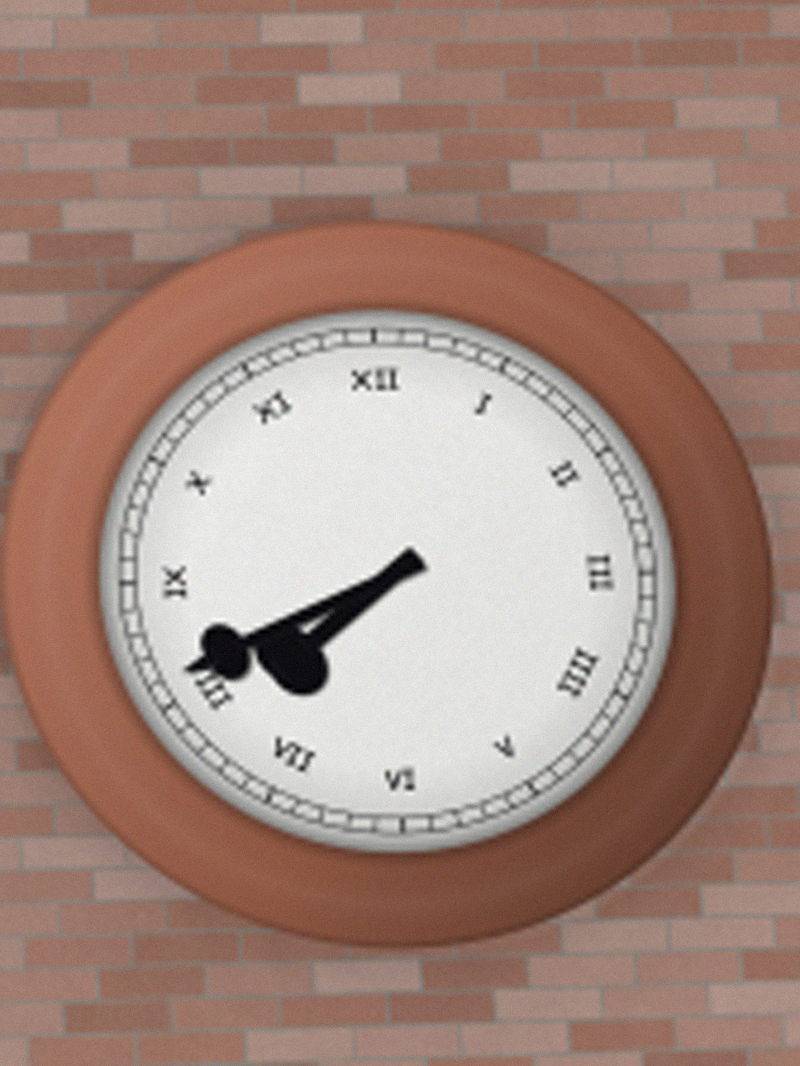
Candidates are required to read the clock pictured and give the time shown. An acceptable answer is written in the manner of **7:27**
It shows **7:41**
